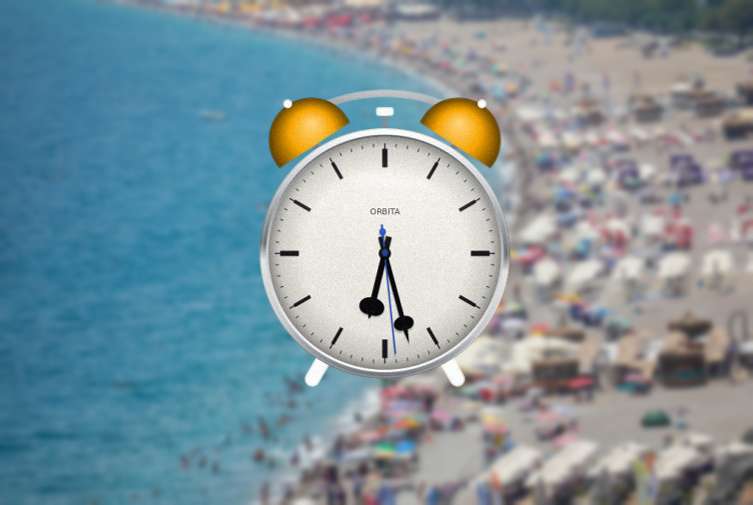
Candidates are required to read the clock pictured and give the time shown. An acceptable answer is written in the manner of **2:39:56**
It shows **6:27:29**
